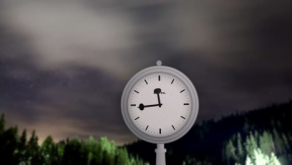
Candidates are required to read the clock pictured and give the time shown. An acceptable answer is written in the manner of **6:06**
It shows **11:44**
